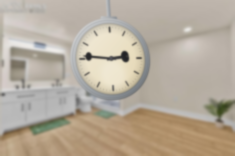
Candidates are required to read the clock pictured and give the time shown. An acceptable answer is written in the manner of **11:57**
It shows **2:46**
